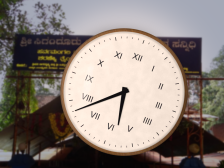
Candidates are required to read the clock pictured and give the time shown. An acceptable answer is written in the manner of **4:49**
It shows **5:38**
